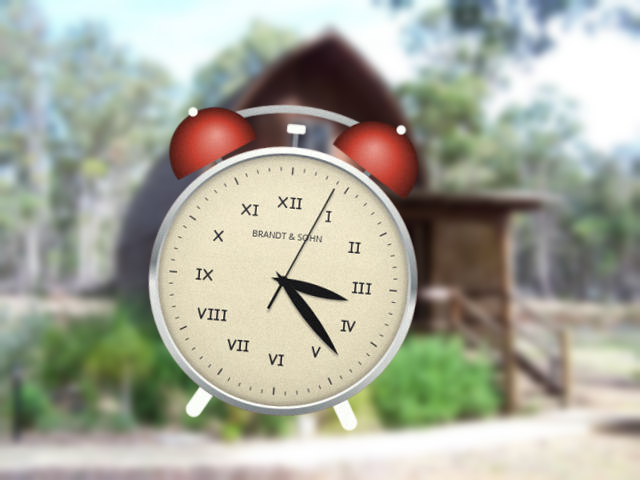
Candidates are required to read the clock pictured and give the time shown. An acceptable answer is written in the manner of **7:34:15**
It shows **3:23:04**
